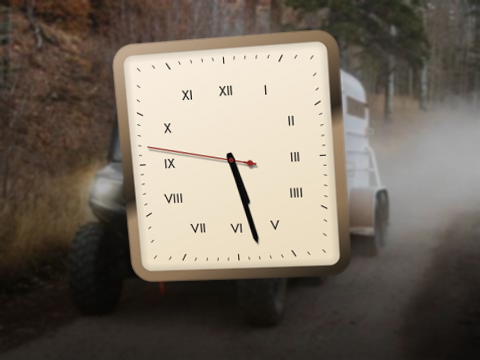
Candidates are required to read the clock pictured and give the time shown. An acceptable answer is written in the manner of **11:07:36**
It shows **5:27:47**
